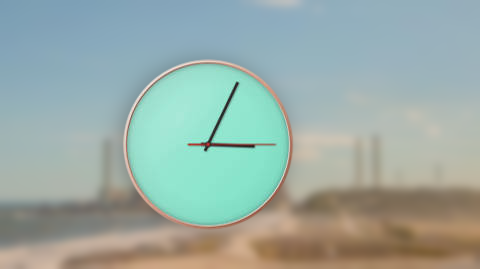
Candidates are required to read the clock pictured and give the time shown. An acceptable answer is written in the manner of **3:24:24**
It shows **3:04:15**
